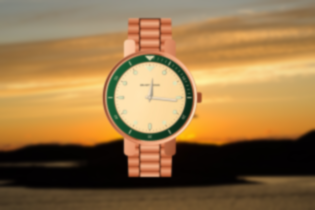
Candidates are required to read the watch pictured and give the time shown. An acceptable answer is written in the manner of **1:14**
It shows **12:16**
